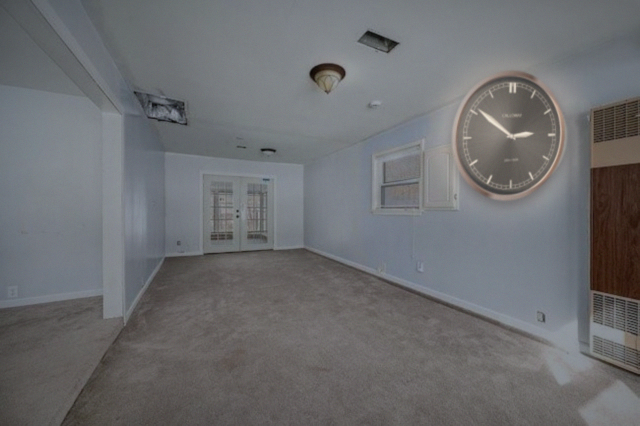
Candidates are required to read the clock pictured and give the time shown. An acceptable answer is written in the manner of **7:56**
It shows **2:51**
